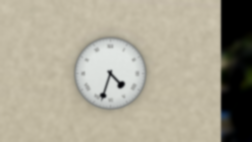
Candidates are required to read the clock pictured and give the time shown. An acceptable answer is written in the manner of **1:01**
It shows **4:33**
